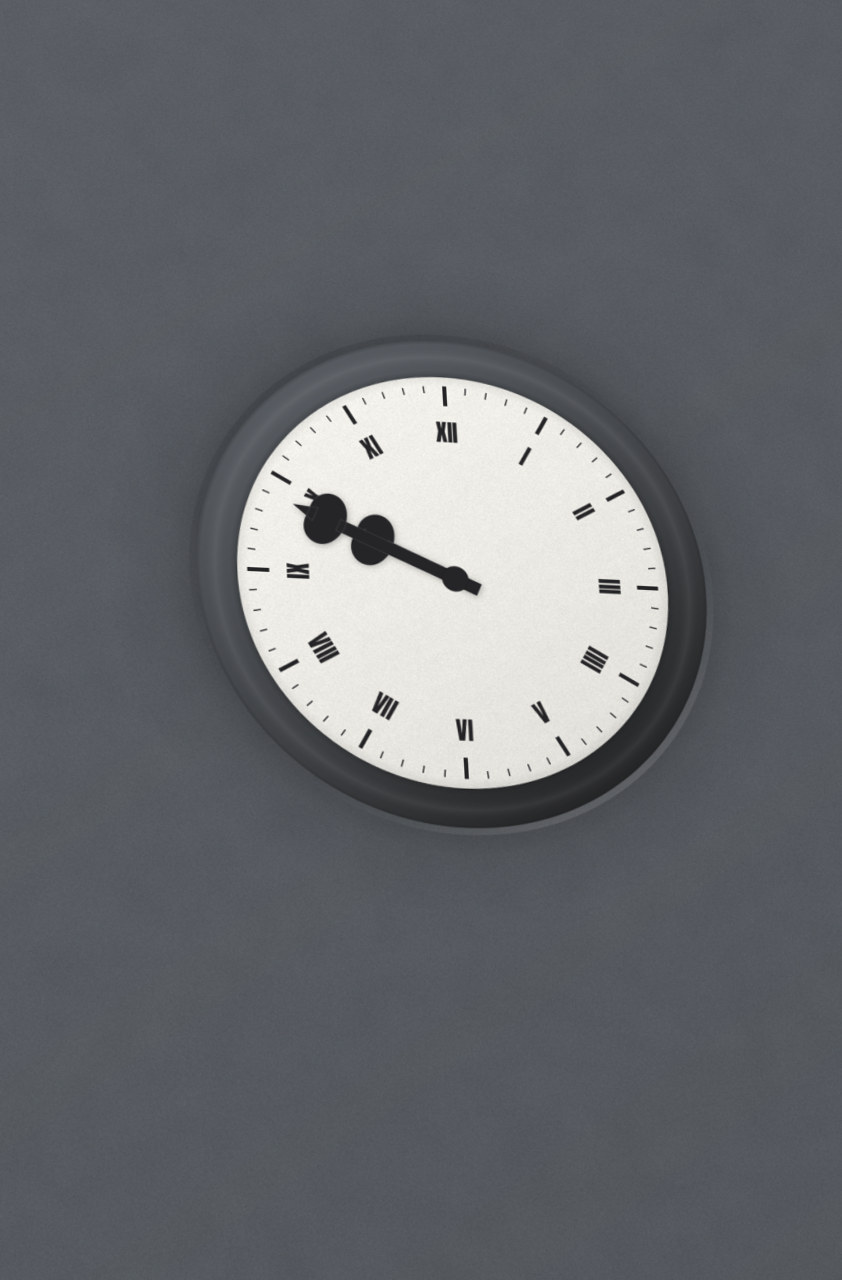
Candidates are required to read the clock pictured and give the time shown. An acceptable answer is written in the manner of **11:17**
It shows **9:49**
